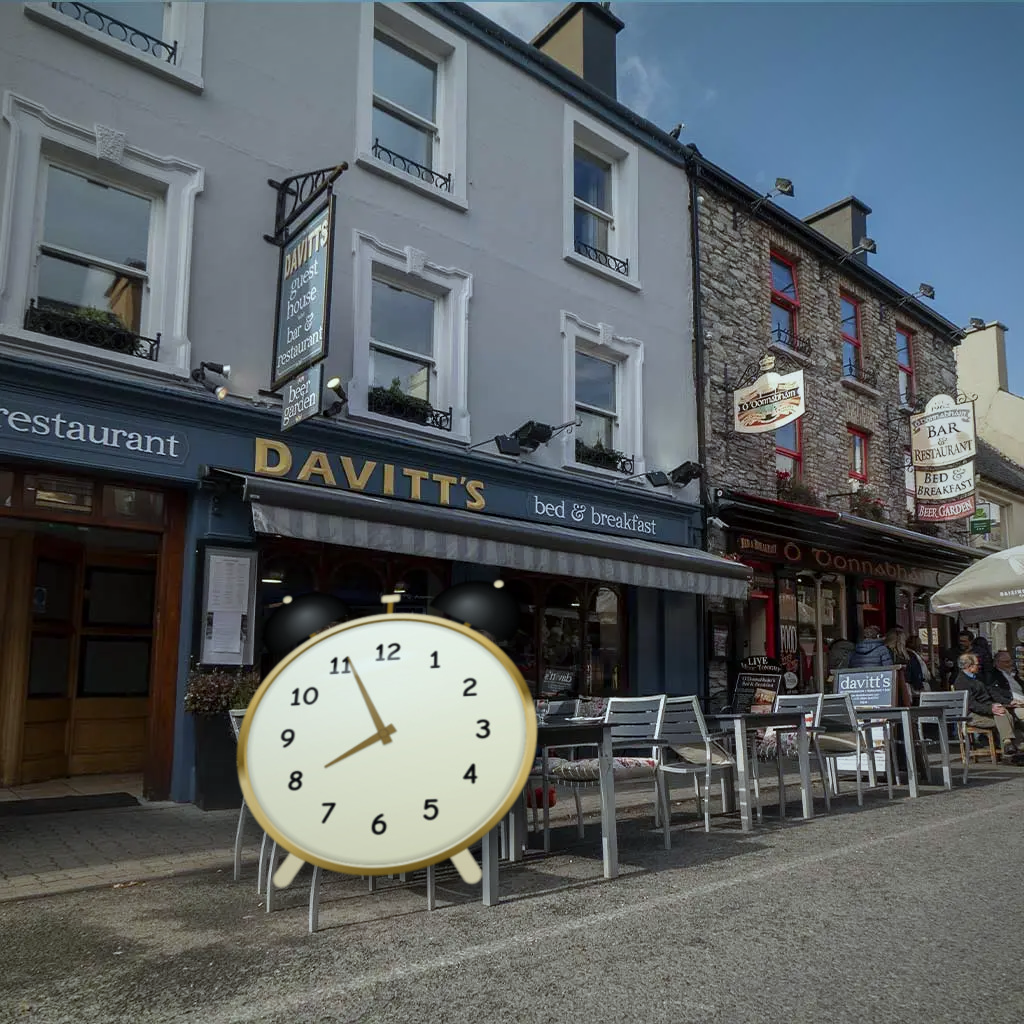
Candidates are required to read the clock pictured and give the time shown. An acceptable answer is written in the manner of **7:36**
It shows **7:56**
